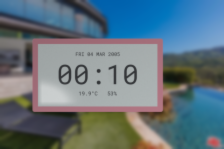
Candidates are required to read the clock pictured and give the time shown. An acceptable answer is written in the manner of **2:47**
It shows **0:10**
